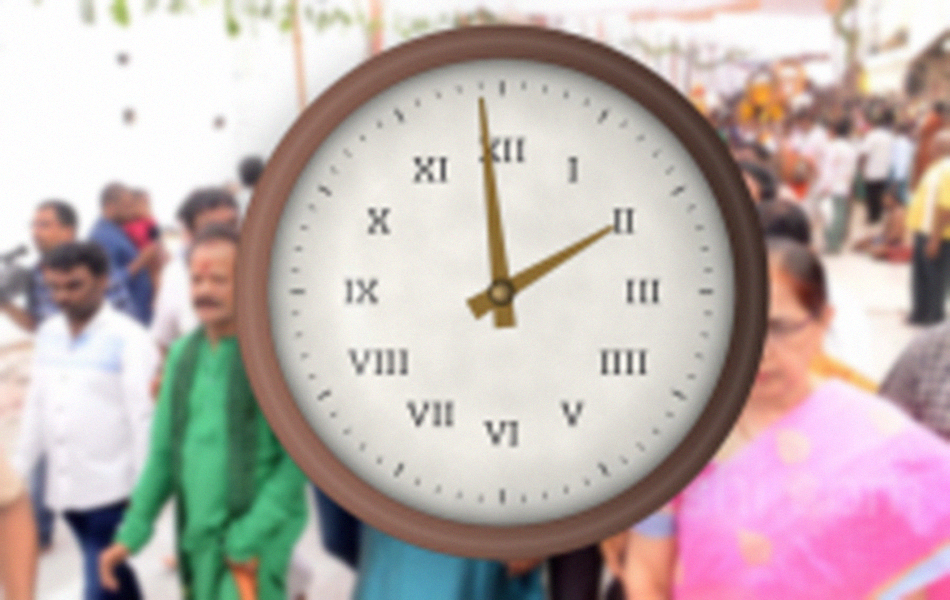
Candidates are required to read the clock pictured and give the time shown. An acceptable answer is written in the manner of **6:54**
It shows **1:59**
